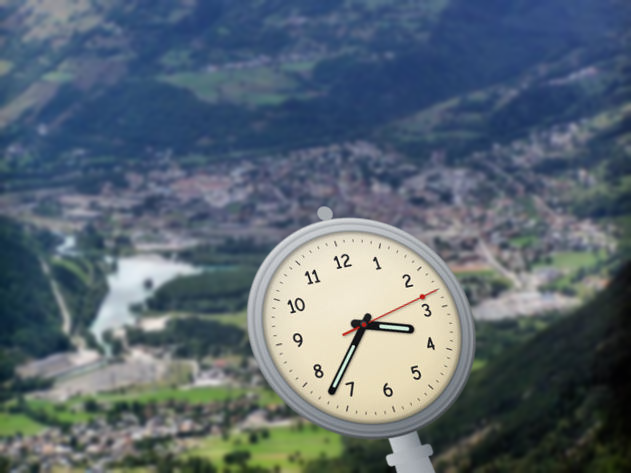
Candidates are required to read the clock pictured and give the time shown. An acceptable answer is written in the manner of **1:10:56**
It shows **3:37:13**
